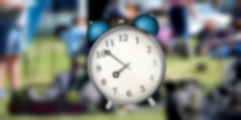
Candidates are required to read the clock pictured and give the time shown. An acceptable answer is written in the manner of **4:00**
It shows **7:52**
